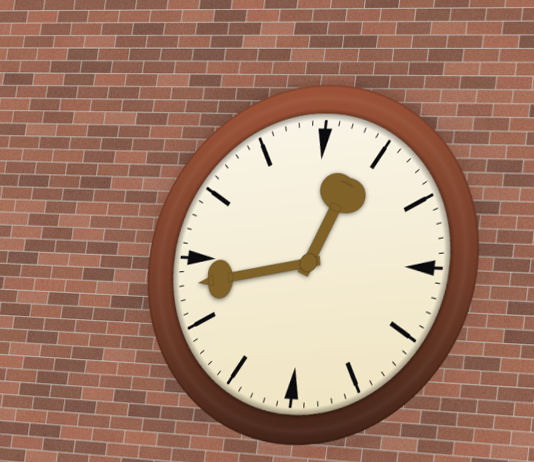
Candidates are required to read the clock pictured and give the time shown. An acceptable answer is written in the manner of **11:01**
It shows **12:43**
